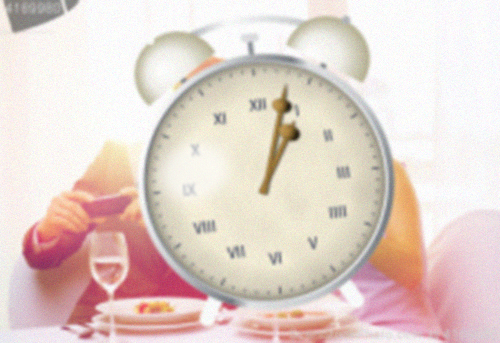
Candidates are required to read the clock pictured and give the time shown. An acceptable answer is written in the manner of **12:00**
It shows **1:03**
